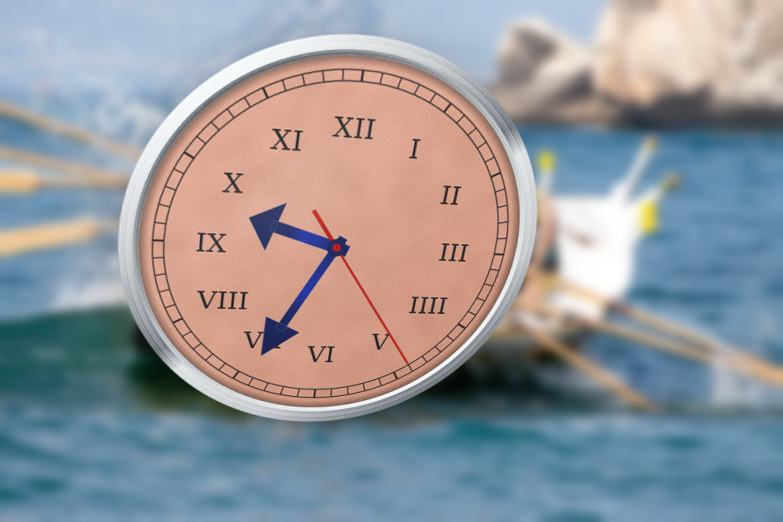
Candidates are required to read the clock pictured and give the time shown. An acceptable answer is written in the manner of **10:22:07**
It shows **9:34:24**
